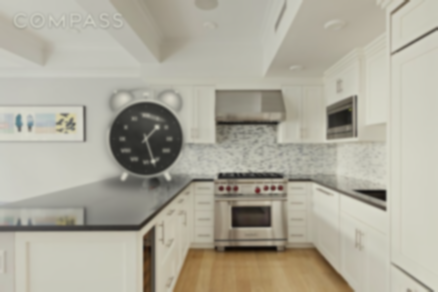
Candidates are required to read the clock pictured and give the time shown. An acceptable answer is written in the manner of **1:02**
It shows **1:27**
